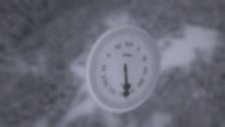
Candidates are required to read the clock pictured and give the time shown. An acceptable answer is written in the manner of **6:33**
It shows **5:28**
